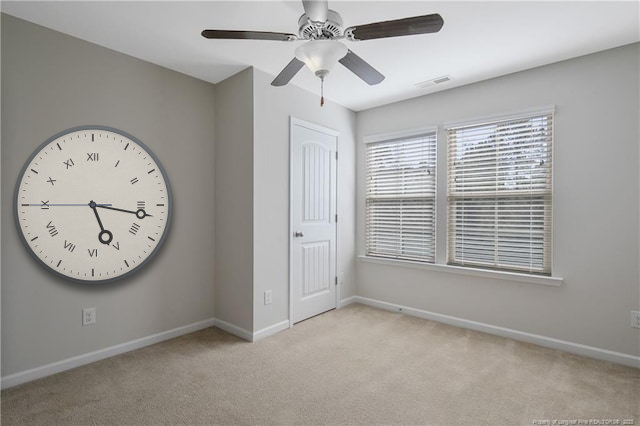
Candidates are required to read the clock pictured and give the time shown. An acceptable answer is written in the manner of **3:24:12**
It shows **5:16:45**
